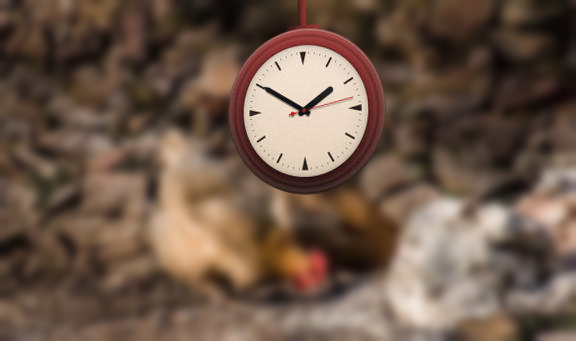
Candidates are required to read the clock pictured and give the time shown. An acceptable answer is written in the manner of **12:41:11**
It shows **1:50:13**
